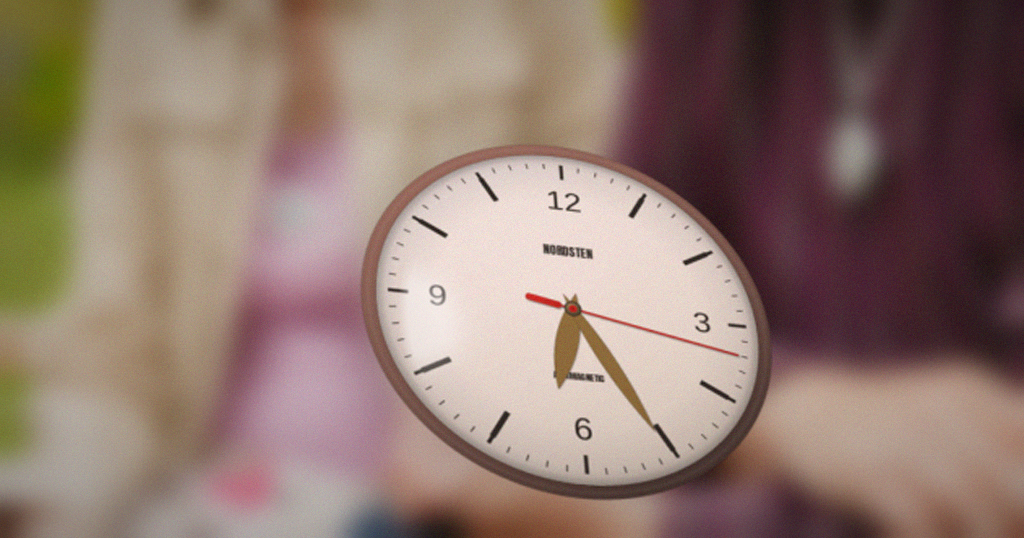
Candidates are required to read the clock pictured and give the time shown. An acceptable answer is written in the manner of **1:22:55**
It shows **6:25:17**
